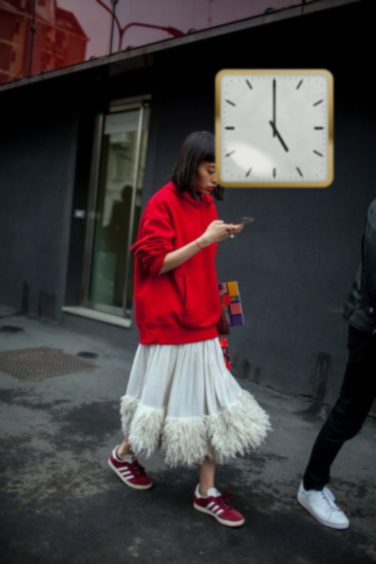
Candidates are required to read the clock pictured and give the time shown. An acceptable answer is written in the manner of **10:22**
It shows **5:00**
